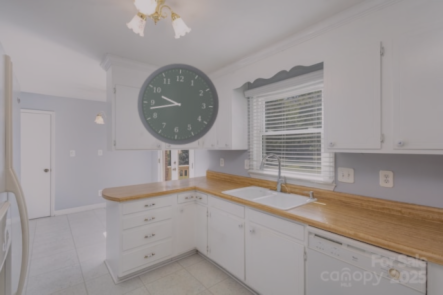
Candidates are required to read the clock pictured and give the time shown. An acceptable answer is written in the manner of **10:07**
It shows **9:43**
